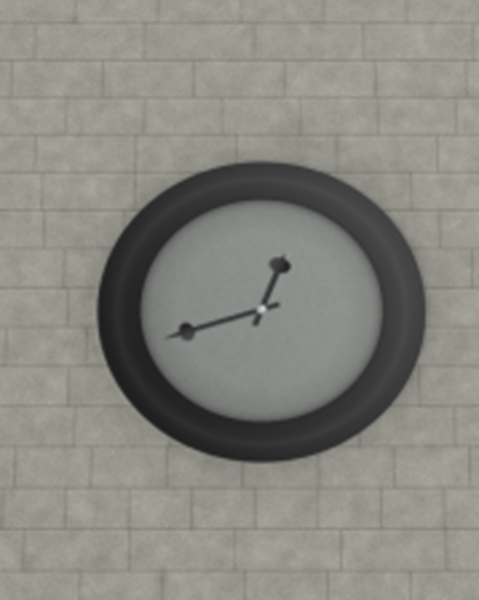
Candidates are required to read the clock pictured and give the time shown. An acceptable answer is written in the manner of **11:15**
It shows **12:42**
